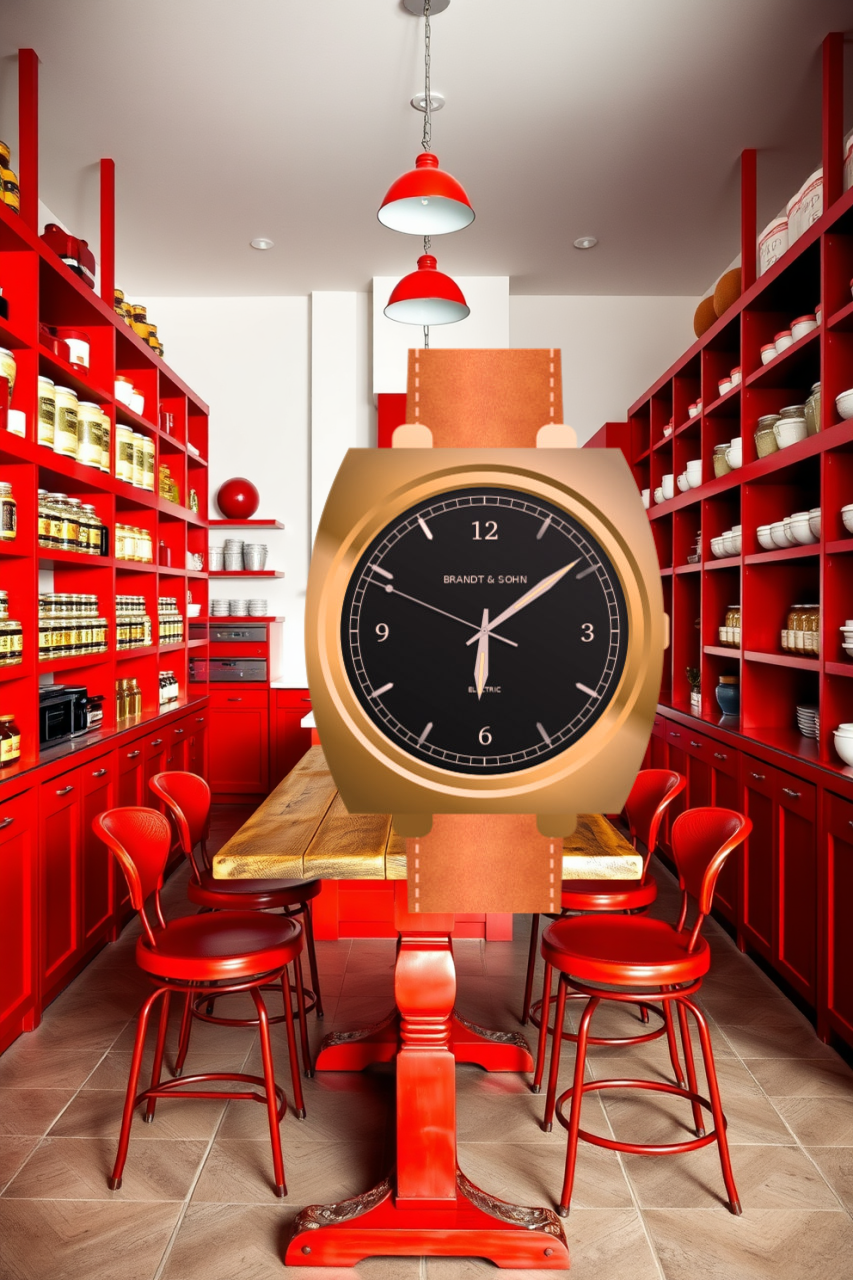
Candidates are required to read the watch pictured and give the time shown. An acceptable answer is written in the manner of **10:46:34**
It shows **6:08:49**
